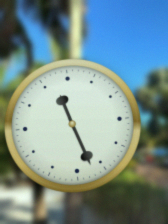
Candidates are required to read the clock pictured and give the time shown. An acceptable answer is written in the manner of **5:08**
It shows **11:27**
